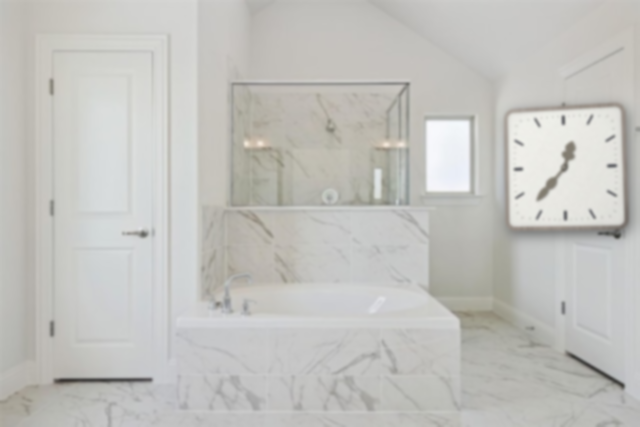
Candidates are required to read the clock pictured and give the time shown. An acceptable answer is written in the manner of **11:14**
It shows **12:37**
